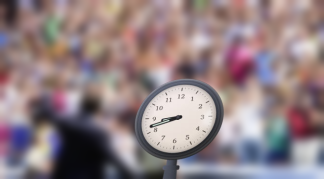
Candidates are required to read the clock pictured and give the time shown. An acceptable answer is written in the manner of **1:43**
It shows **8:42**
